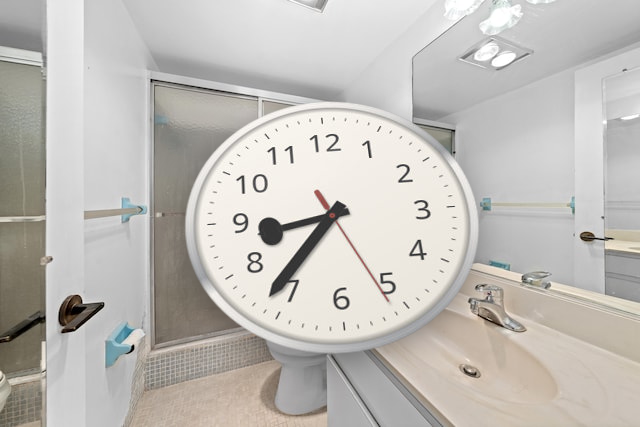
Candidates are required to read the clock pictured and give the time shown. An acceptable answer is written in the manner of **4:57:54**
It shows **8:36:26**
